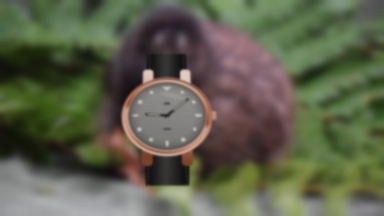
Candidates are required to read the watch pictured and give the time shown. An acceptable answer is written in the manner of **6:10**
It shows **9:08**
